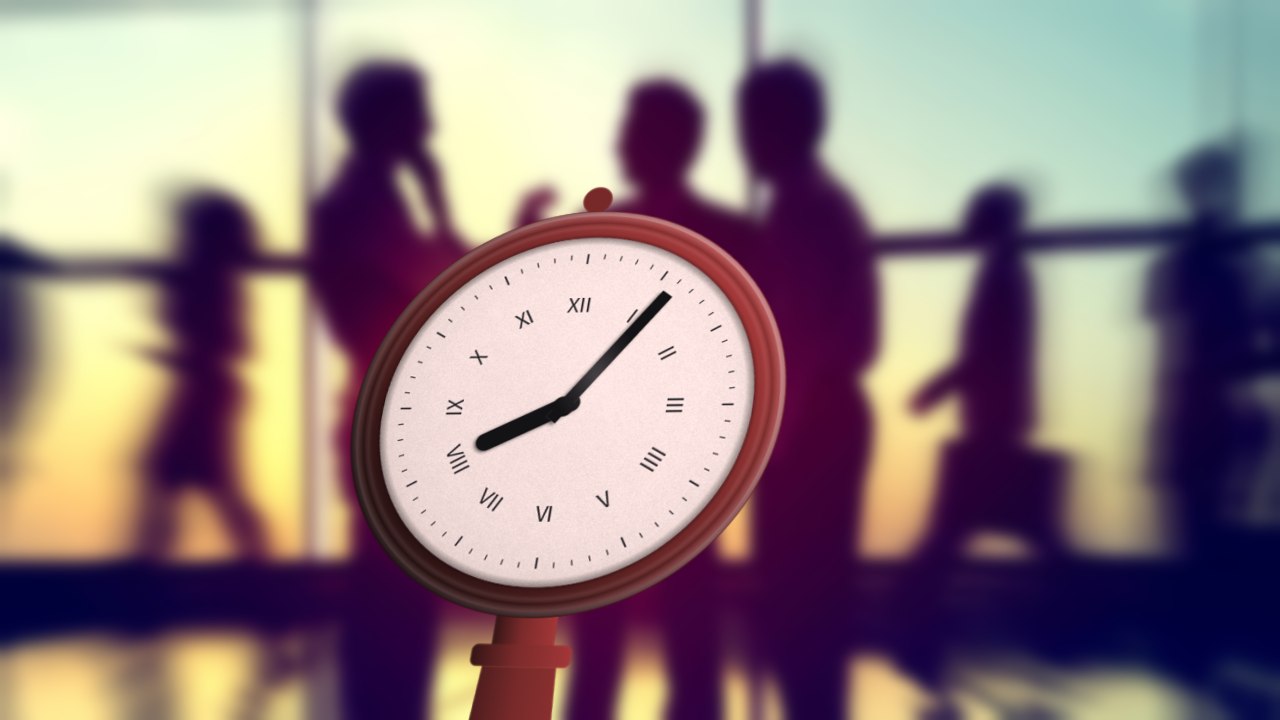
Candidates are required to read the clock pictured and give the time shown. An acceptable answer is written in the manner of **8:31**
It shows **8:06**
